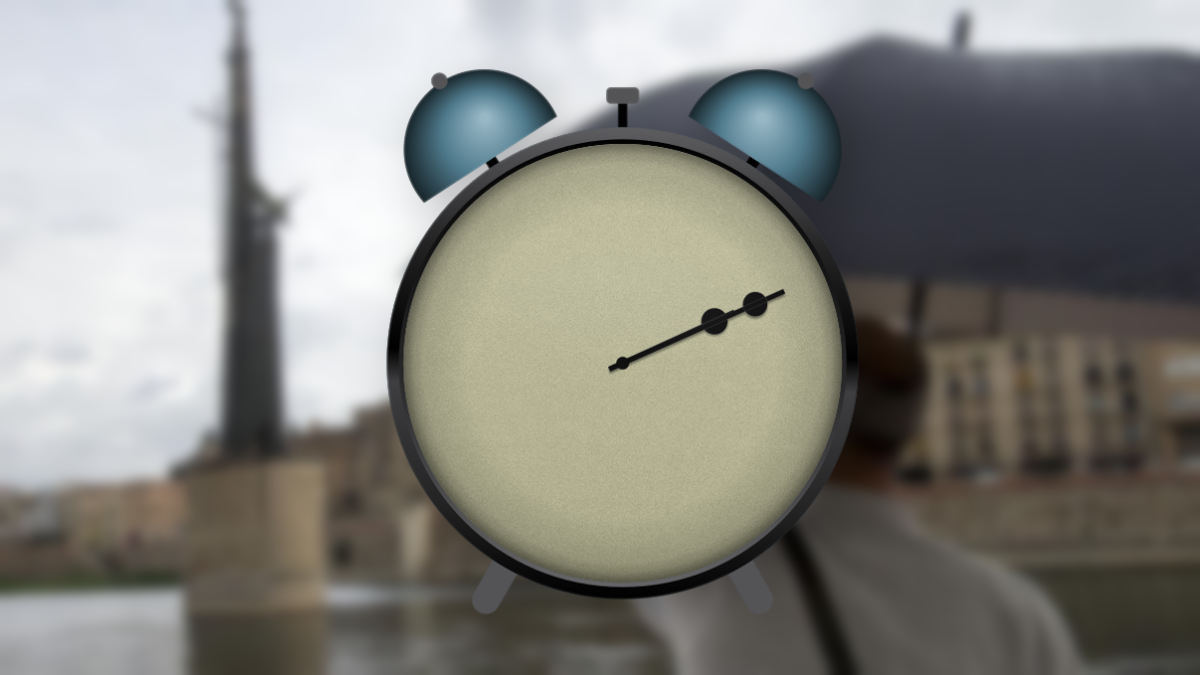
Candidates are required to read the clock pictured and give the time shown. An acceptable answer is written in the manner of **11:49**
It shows **2:11**
